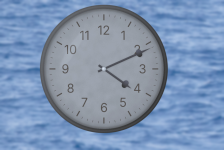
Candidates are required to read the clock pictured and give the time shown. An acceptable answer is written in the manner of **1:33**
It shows **4:11**
